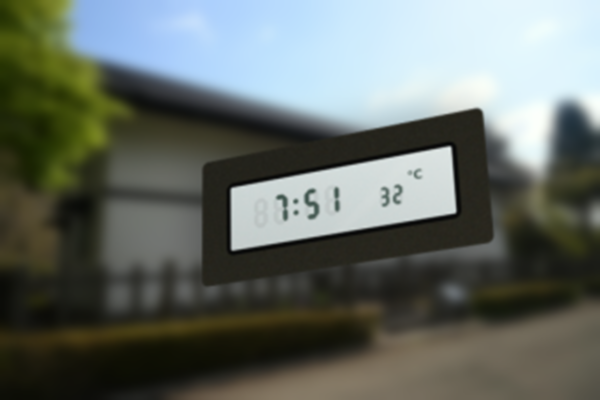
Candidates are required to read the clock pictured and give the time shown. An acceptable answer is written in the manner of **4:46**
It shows **7:51**
